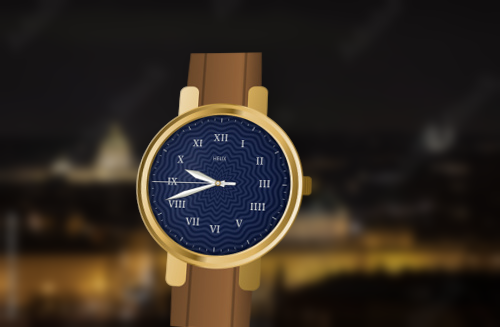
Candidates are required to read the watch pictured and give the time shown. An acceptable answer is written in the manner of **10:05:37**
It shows **9:41:45**
